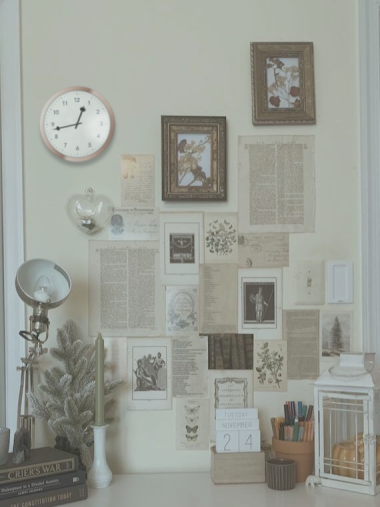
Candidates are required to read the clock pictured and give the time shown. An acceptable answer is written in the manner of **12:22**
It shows **12:43**
